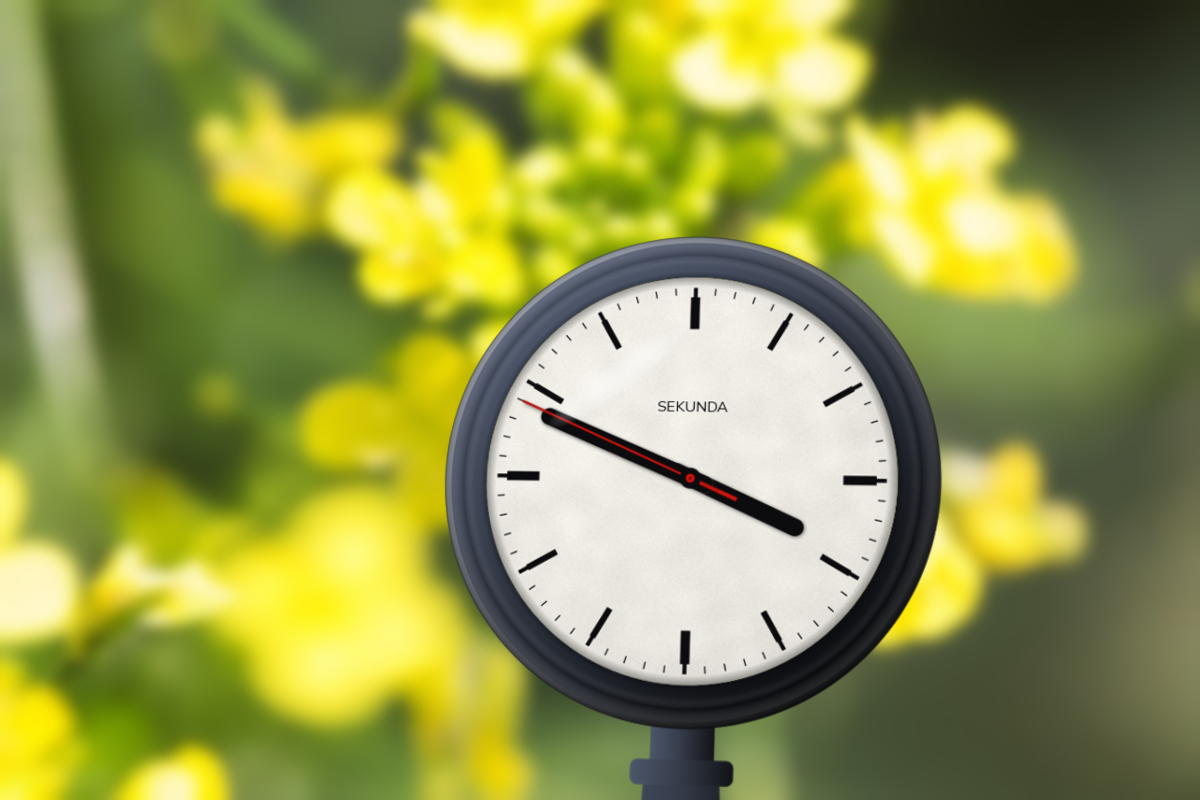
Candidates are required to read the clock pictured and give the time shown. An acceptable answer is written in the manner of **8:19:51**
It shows **3:48:49**
